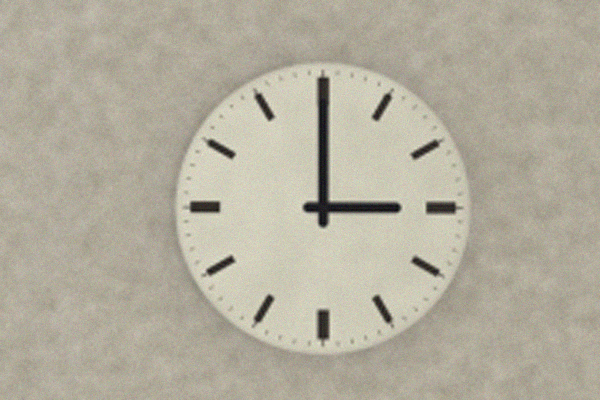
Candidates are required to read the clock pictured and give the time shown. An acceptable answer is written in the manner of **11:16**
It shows **3:00**
